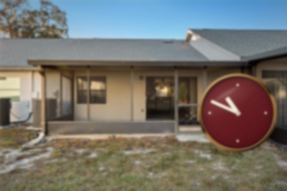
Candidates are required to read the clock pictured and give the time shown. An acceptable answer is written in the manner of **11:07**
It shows **10:49**
